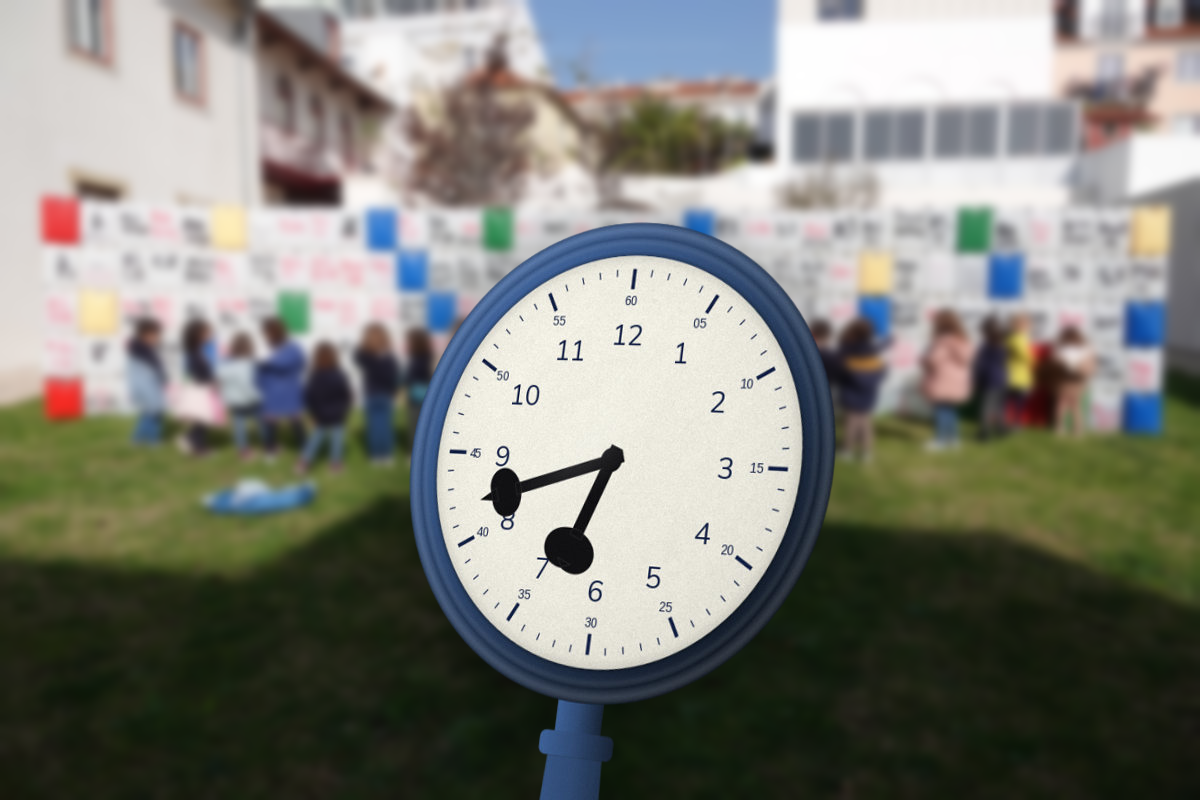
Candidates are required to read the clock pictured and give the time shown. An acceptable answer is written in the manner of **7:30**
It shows **6:42**
